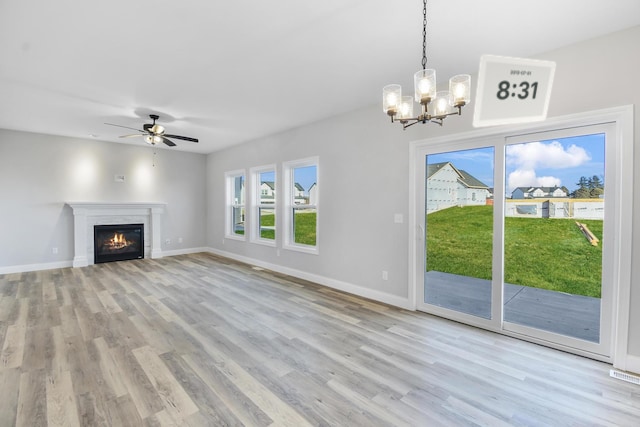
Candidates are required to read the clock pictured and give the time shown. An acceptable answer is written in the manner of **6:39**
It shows **8:31**
